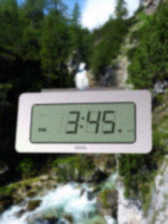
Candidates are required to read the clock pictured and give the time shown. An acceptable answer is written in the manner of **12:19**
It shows **3:45**
